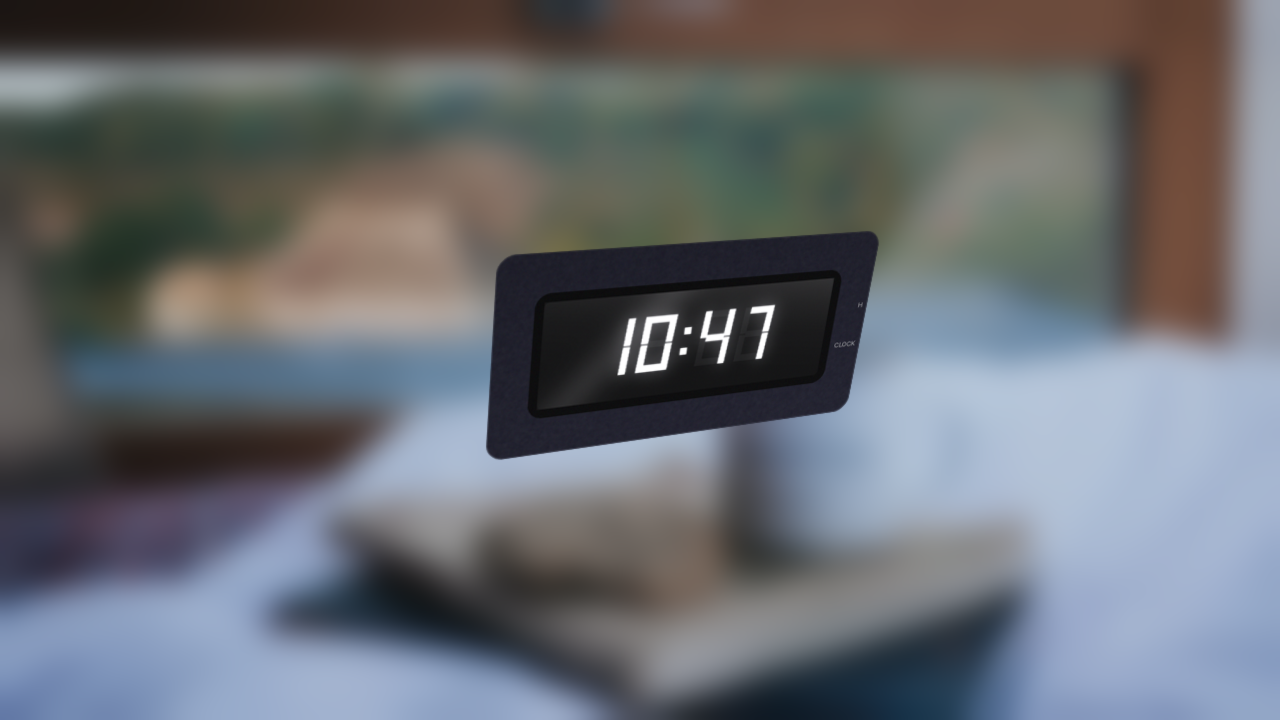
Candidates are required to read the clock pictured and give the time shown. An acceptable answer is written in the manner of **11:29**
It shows **10:47**
